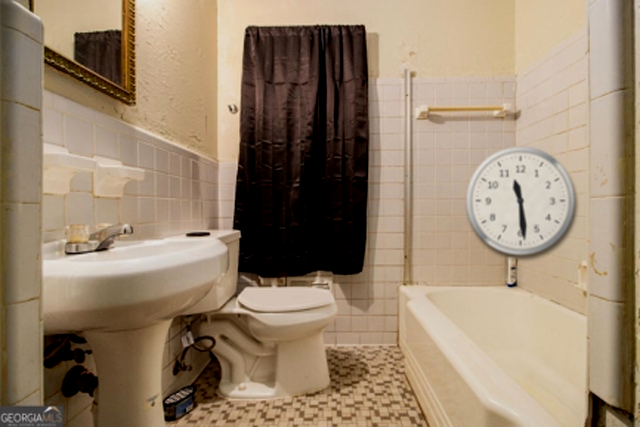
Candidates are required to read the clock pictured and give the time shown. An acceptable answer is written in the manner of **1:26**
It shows **11:29**
